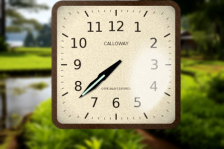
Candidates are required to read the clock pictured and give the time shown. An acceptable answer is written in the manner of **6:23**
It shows **7:38**
